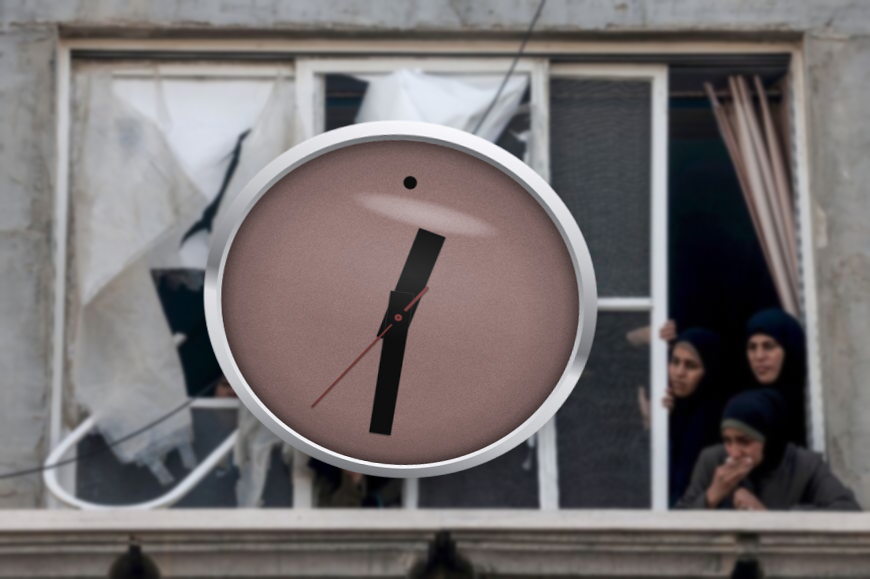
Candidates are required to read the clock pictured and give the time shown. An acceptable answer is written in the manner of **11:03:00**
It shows **12:30:36**
